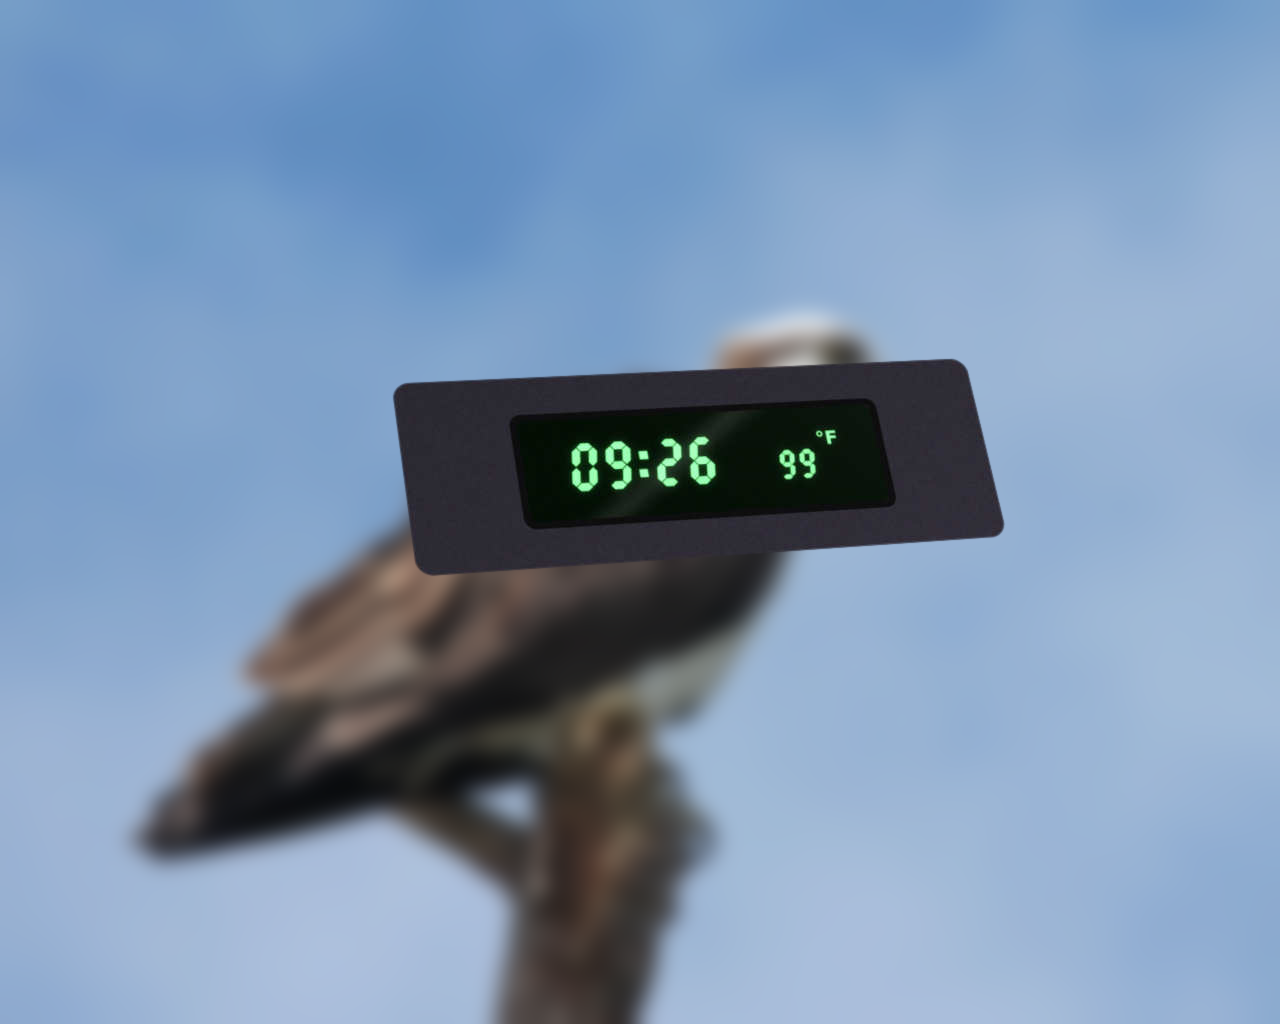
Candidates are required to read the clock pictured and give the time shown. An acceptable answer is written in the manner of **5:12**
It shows **9:26**
